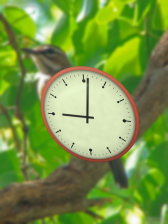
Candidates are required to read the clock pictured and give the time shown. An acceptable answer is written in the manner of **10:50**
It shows **9:01**
